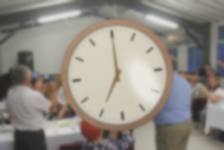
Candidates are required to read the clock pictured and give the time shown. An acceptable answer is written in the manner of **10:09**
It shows **7:00**
